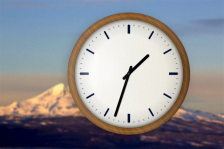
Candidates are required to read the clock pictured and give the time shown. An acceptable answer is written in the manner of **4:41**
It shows **1:33**
